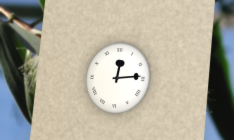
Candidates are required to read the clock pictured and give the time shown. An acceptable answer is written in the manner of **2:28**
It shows **12:14**
